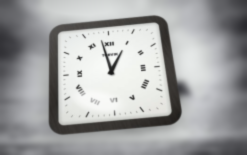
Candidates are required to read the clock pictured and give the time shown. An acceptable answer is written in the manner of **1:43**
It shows **12:58**
